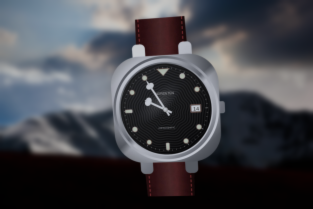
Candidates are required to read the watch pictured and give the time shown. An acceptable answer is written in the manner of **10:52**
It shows **9:55**
